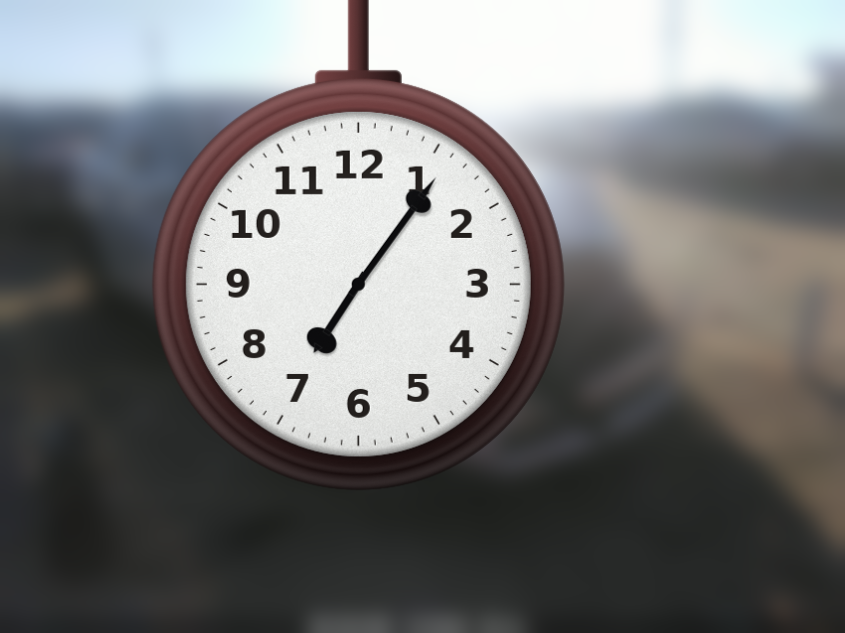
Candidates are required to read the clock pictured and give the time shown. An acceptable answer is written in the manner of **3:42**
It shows **7:06**
